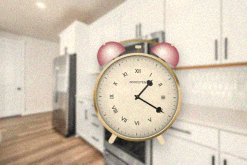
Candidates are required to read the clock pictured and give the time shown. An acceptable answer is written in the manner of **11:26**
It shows **1:20**
